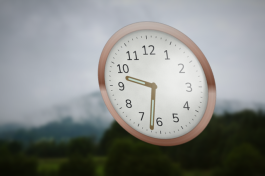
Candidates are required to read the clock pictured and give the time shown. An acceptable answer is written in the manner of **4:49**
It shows **9:32**
